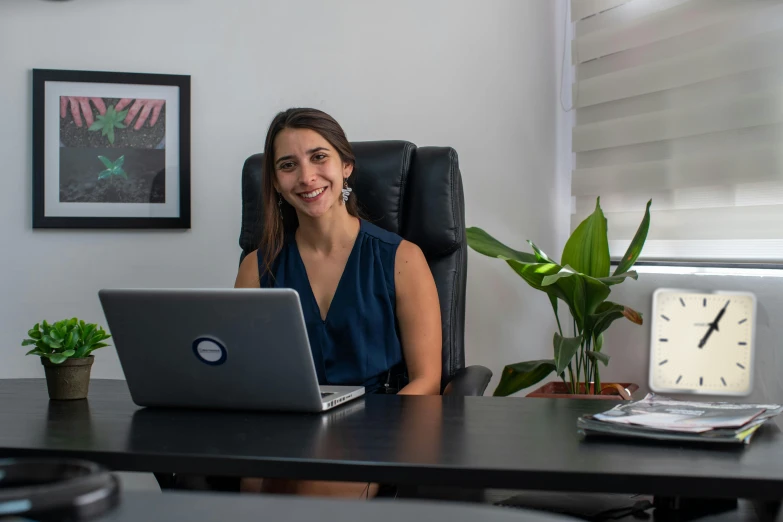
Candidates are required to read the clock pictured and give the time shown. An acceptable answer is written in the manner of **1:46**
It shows **1:05**
